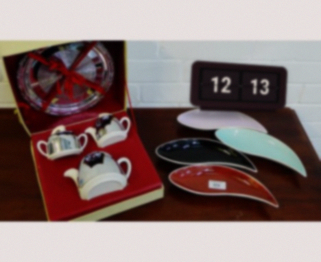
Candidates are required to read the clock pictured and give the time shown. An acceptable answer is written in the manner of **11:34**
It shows **12:13**
